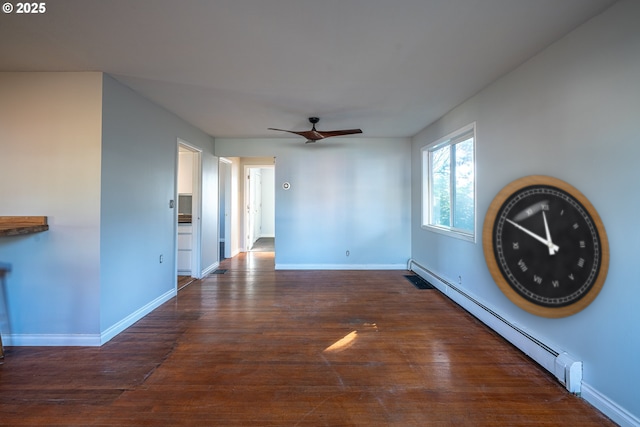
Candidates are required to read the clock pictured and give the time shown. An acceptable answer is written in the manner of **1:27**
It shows **11:50**
